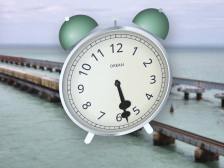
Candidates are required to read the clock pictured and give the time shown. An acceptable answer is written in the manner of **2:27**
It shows **5:28**
